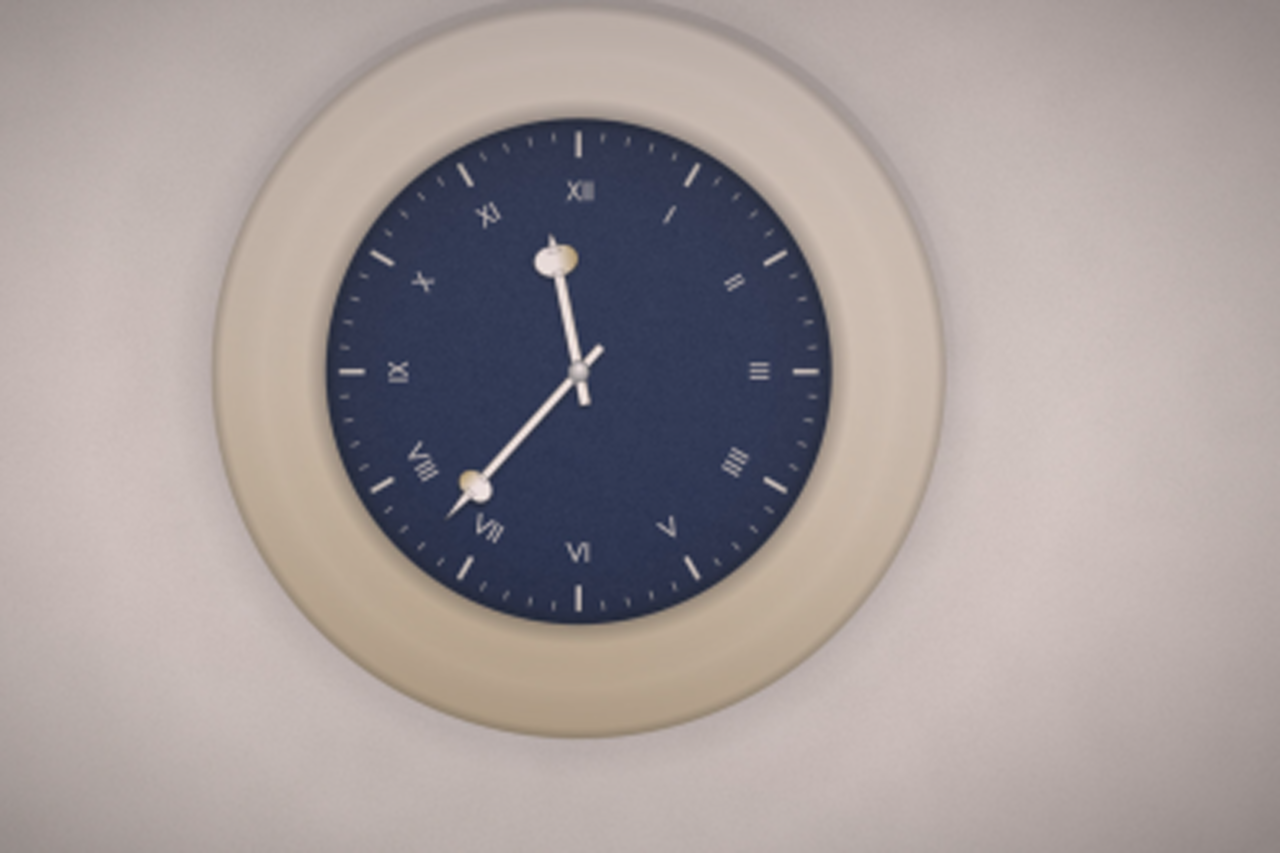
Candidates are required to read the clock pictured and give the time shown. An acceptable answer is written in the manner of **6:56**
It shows **11:37**
